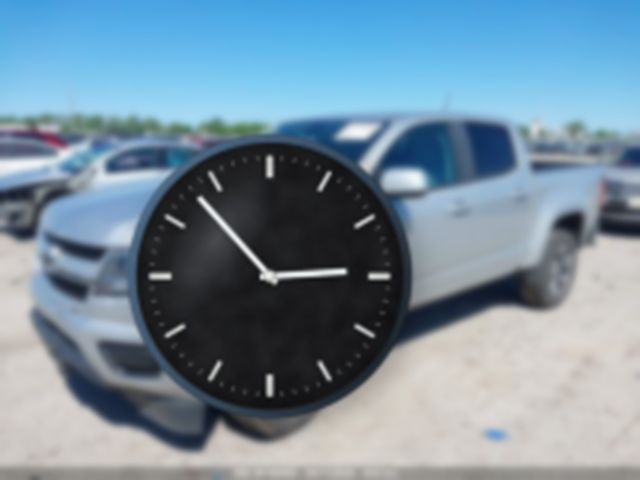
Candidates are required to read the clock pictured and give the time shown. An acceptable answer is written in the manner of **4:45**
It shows **2:53**
